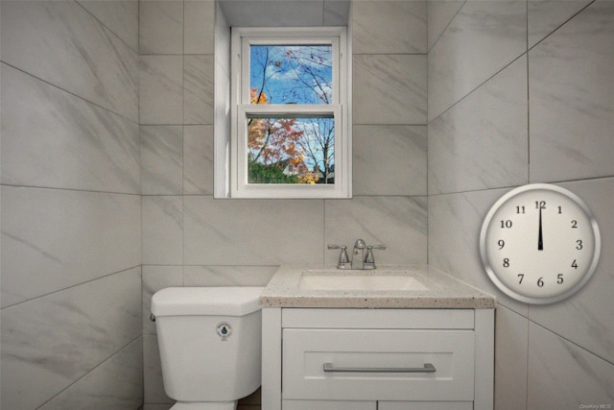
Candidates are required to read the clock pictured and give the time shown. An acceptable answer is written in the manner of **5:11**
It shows **12:00**
